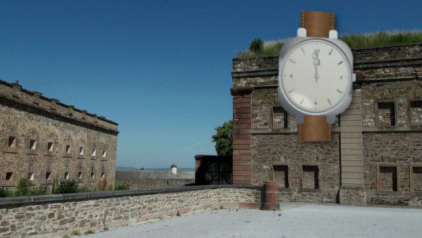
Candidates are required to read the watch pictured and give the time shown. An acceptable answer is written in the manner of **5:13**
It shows **11:59**
